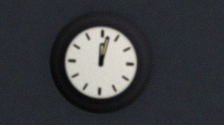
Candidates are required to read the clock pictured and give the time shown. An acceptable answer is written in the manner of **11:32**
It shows **12:02**
